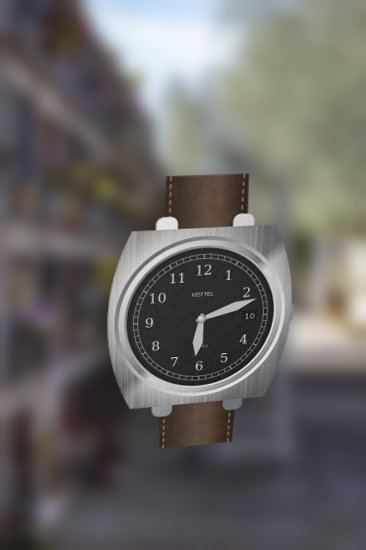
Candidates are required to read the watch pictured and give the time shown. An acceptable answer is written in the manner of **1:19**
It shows **6:12**
